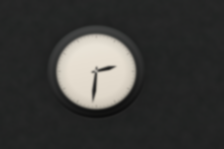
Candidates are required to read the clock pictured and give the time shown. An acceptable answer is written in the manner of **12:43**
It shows **2:31**
